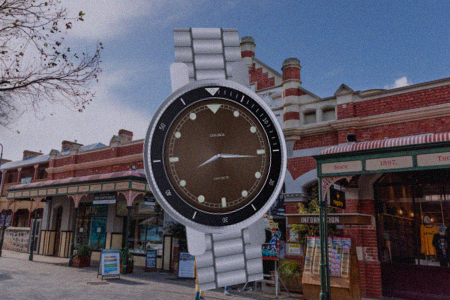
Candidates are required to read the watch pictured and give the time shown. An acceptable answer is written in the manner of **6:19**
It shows **8:16**
